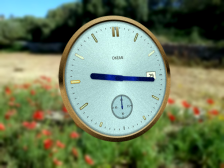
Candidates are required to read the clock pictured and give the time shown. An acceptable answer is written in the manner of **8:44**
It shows **9:16**
